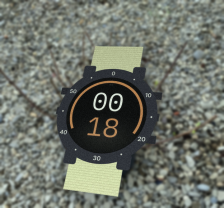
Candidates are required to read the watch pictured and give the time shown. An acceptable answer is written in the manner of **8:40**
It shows **0:18**
